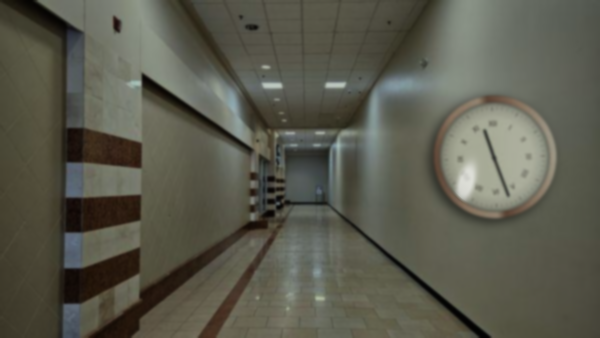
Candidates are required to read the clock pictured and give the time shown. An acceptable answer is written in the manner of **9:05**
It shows **11:27**
